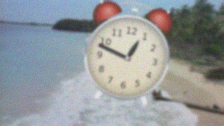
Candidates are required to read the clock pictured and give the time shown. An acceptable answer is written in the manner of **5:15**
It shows **12:48**
